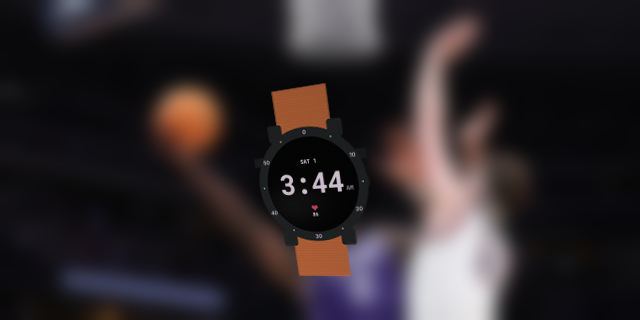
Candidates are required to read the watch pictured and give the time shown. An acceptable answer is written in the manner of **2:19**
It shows **3:44**
